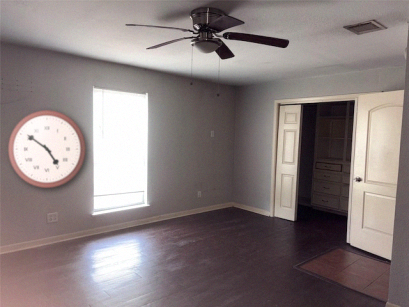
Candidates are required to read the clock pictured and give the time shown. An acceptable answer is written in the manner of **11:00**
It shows **4:51**
